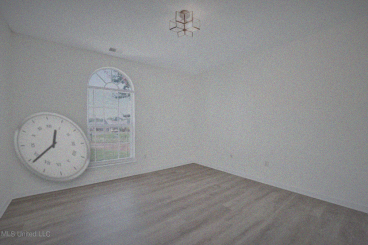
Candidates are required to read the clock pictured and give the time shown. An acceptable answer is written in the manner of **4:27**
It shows **12:39**
